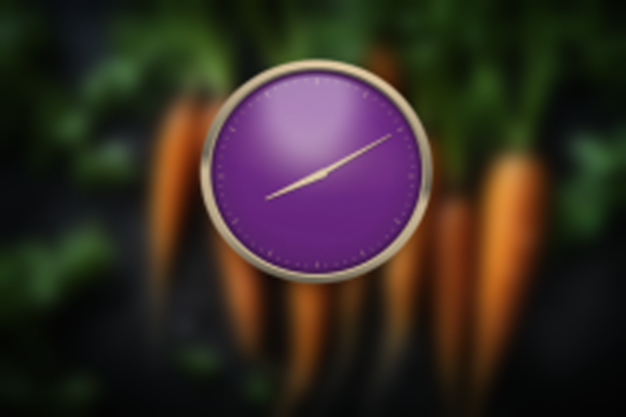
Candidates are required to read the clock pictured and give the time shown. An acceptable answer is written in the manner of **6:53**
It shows **8:10**
